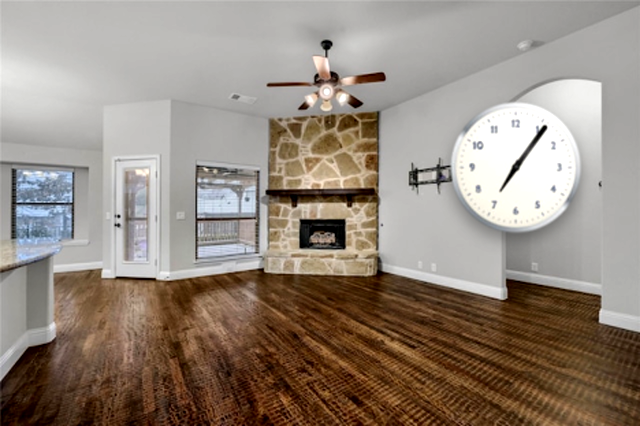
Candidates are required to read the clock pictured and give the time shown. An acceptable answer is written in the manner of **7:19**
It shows **7:06**
